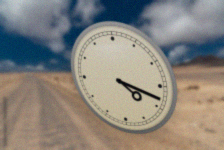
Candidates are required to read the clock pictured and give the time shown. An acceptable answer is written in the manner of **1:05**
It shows **4:18**
